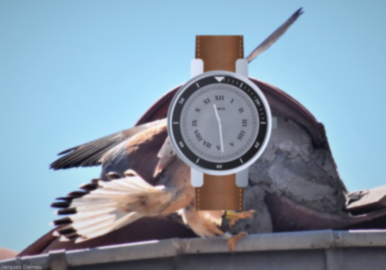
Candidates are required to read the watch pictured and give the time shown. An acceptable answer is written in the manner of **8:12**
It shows **11:29**
